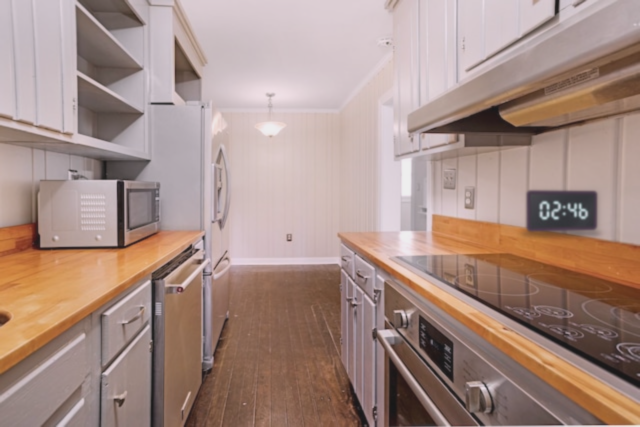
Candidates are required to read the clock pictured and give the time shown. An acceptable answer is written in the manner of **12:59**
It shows **2:46**
